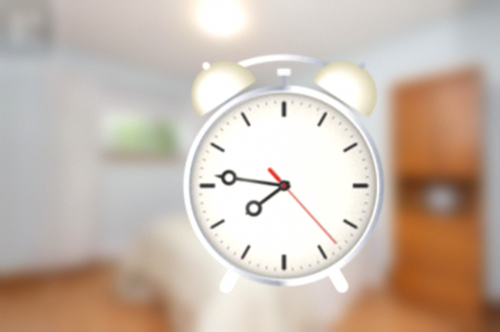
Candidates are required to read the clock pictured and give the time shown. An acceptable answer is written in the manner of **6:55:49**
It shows **7:46:23**
